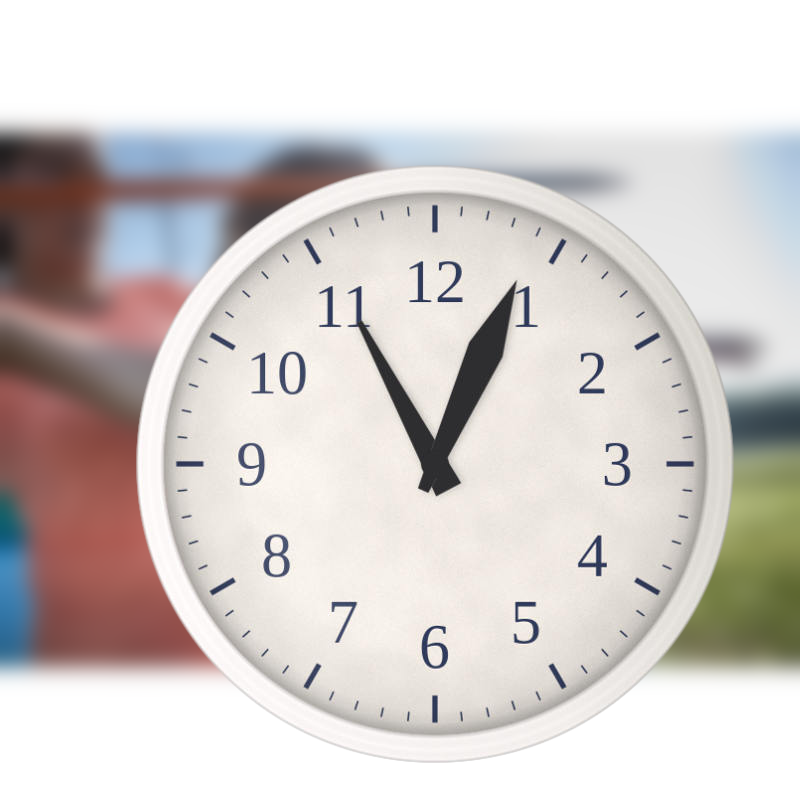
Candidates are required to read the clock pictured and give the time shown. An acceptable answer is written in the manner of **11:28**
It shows **11:04**
